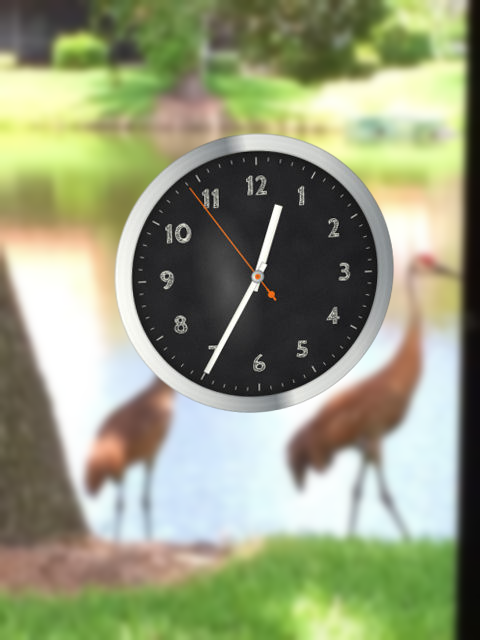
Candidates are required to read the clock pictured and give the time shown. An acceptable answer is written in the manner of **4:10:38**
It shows **12:34:54**
